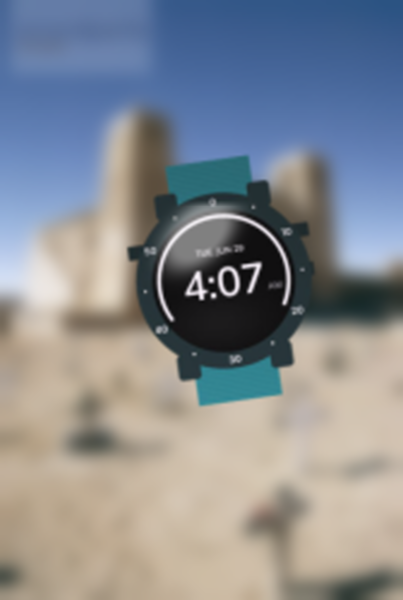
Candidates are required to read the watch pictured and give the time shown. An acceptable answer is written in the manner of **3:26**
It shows **4:07**
